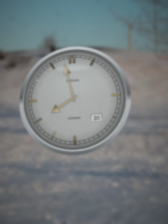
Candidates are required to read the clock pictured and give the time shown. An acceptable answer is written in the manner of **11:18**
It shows **7:58**
